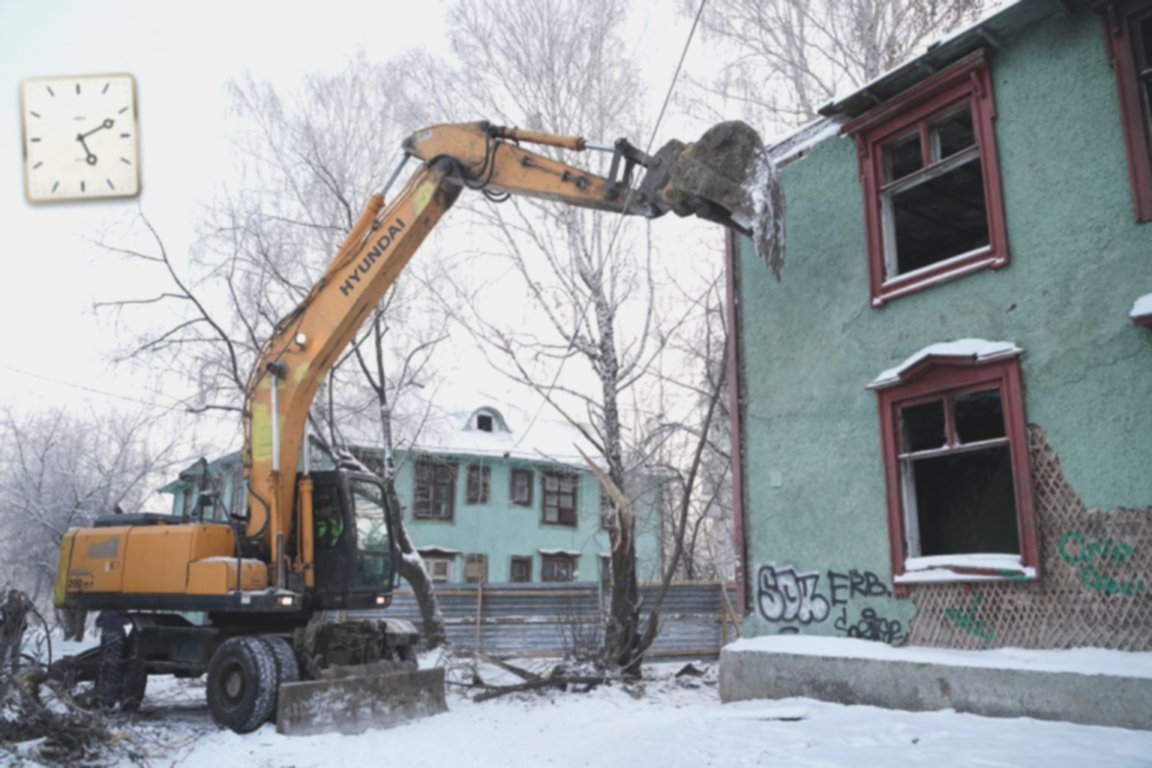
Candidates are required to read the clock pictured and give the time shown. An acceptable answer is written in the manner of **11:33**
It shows **5:11**
